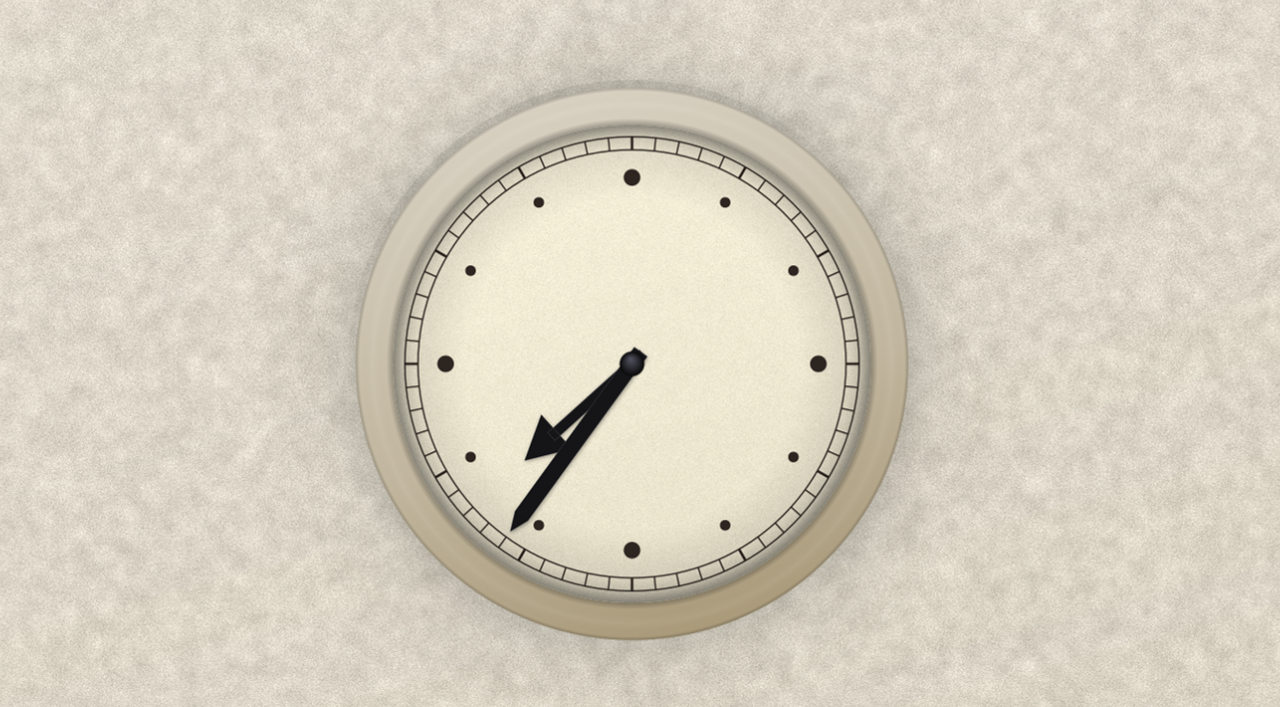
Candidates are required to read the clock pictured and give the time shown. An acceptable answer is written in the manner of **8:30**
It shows **7:36**
